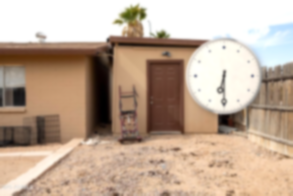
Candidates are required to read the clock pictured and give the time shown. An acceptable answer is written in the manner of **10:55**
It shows **6:30**
